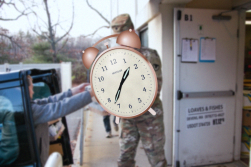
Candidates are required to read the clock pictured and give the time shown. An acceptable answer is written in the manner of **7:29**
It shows **1:37**
